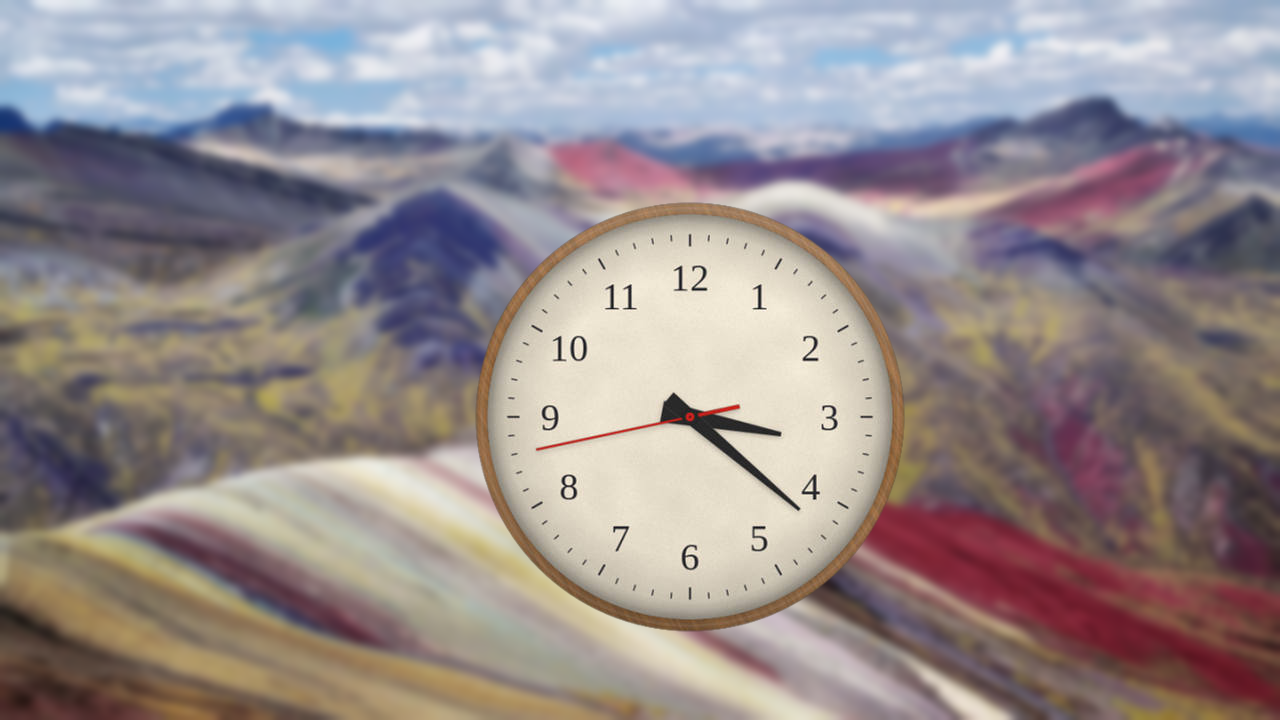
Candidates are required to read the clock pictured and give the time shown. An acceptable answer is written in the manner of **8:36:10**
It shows **3:21:43**
